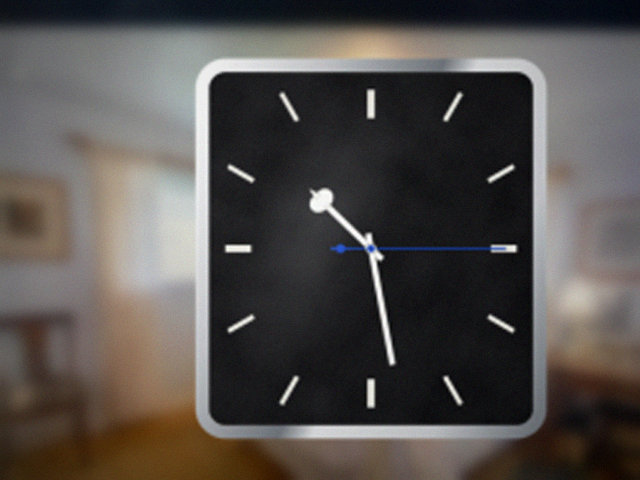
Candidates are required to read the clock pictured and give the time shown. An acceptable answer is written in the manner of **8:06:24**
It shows **10:28:15**
